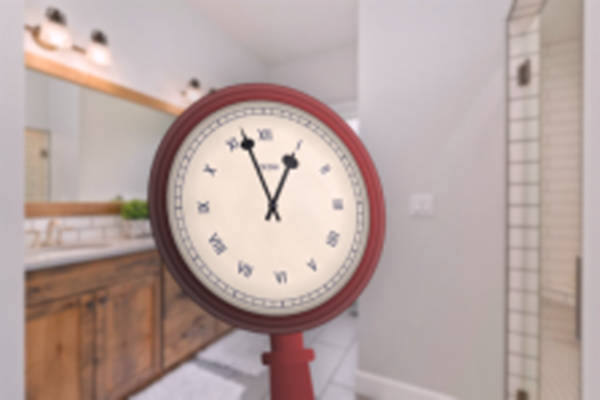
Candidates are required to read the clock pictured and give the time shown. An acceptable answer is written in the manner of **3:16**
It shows **12:57**
